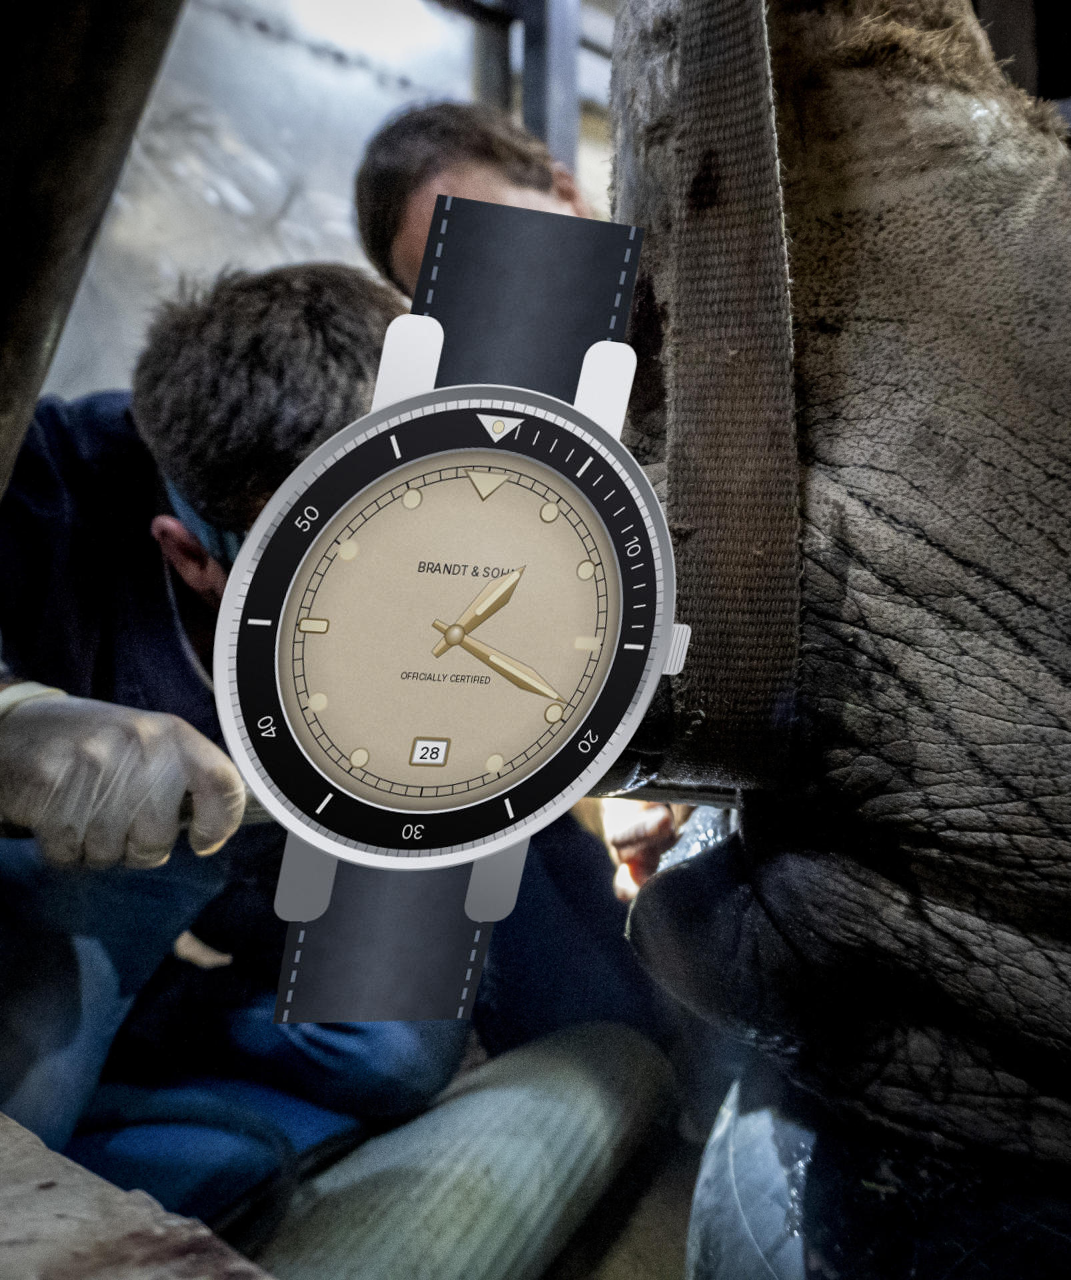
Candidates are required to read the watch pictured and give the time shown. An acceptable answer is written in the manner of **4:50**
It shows **1:19**
